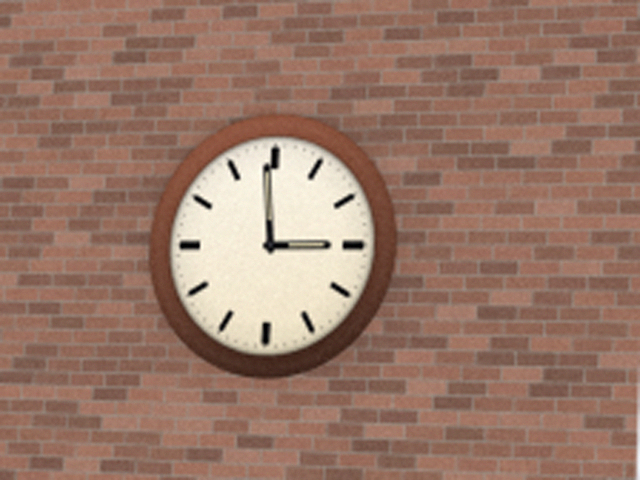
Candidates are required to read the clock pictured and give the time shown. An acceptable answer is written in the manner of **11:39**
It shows **2:59**
